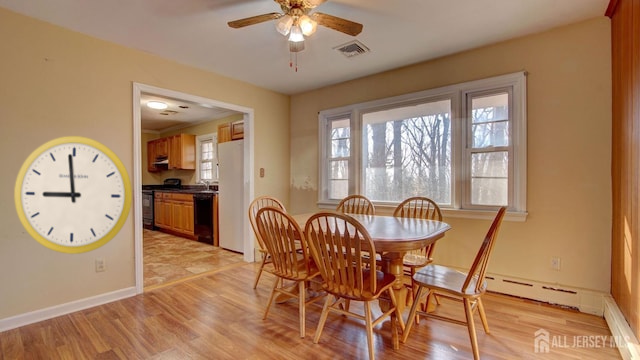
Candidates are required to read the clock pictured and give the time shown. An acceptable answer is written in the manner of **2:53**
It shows **8:59**
